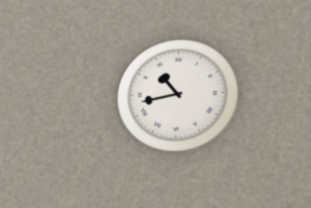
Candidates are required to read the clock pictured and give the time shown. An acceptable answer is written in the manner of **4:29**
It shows **10:43**
